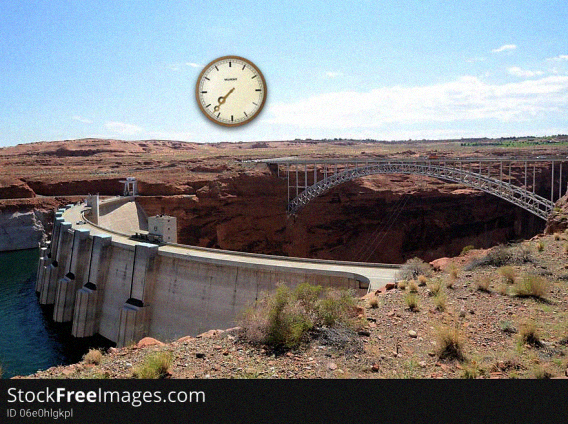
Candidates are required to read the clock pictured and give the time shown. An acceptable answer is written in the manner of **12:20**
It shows **7:37**
